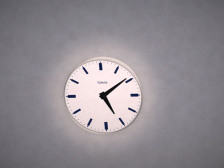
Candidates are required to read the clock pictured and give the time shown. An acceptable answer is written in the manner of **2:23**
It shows **5:09**
